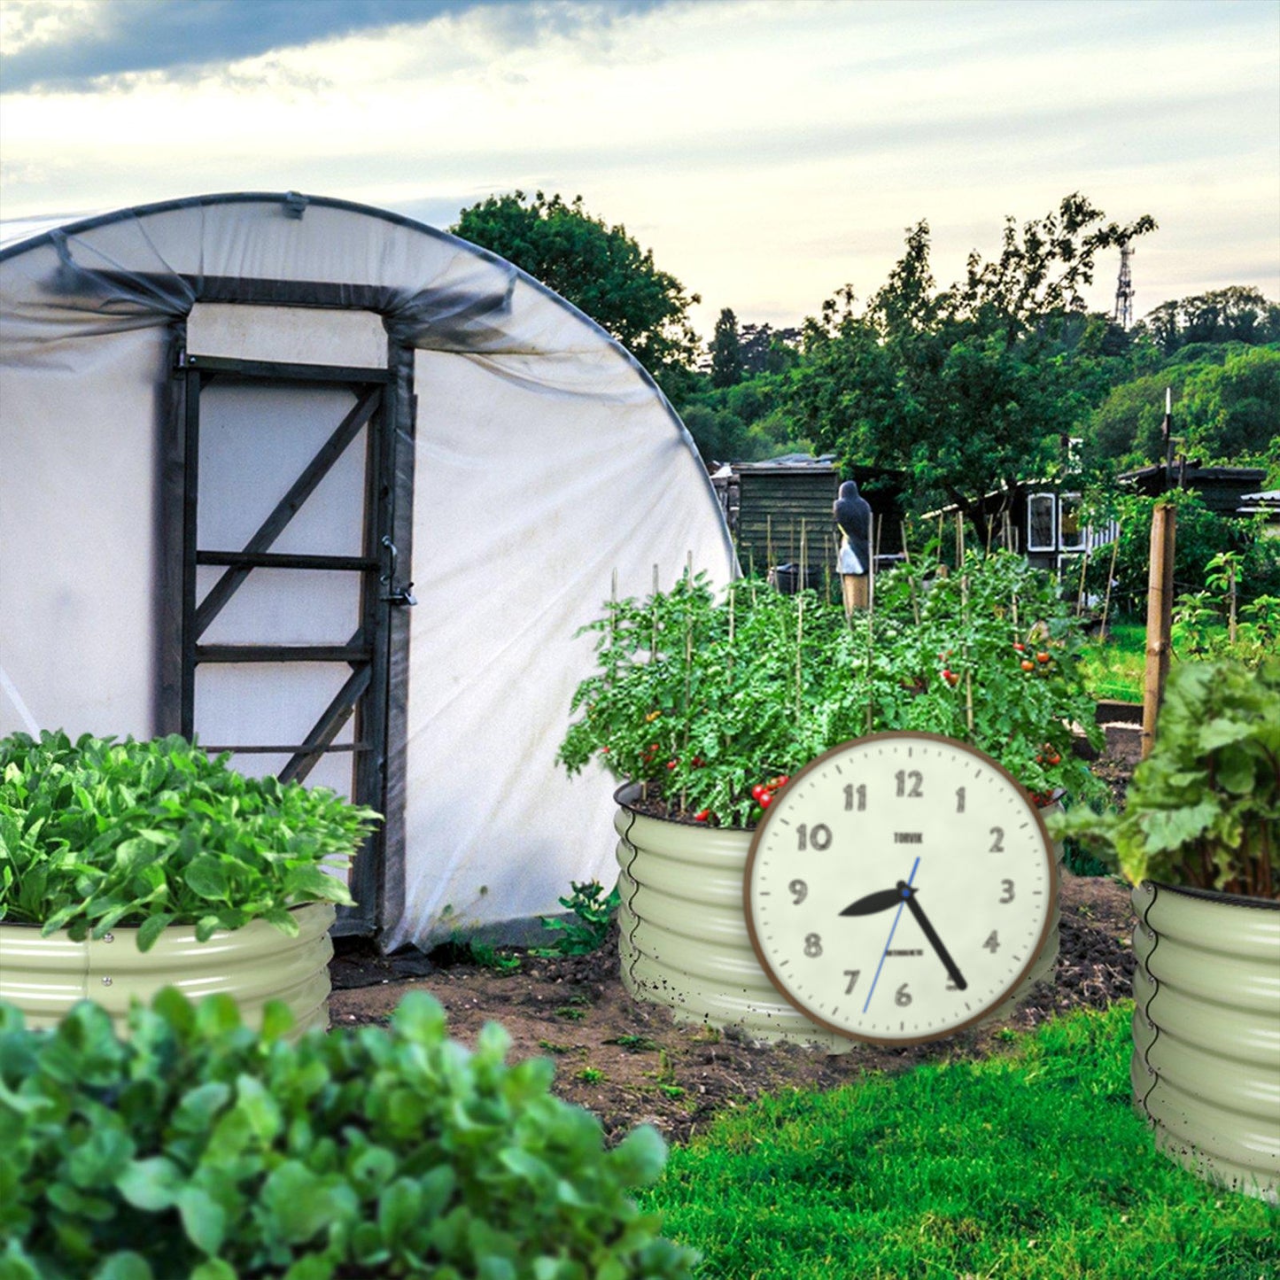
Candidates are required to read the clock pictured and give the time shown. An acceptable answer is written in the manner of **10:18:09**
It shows **8:24:33**
